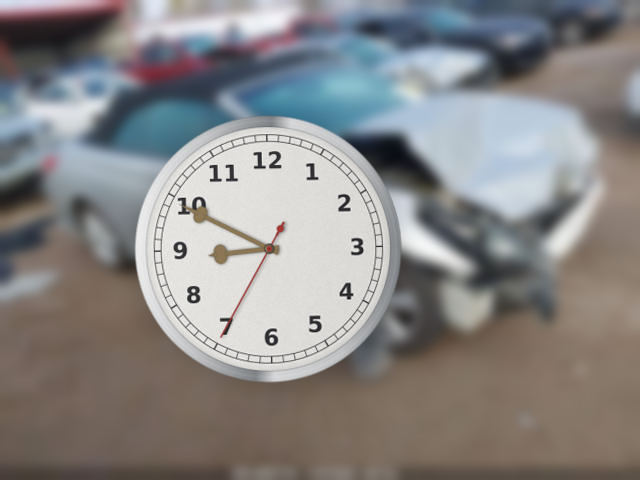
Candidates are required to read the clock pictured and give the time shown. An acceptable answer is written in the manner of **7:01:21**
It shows **8:49:35**
